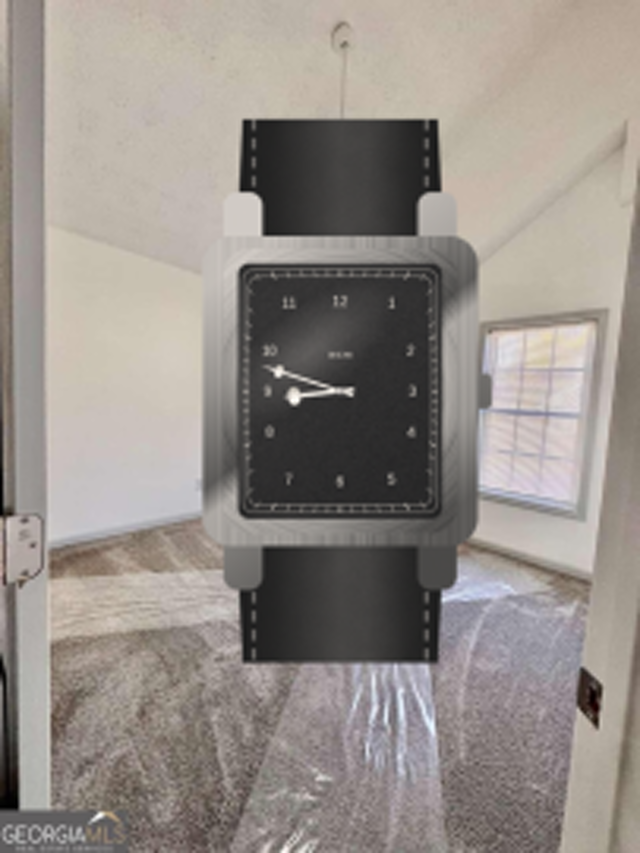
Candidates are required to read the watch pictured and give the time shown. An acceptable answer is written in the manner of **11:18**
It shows **8:48**
